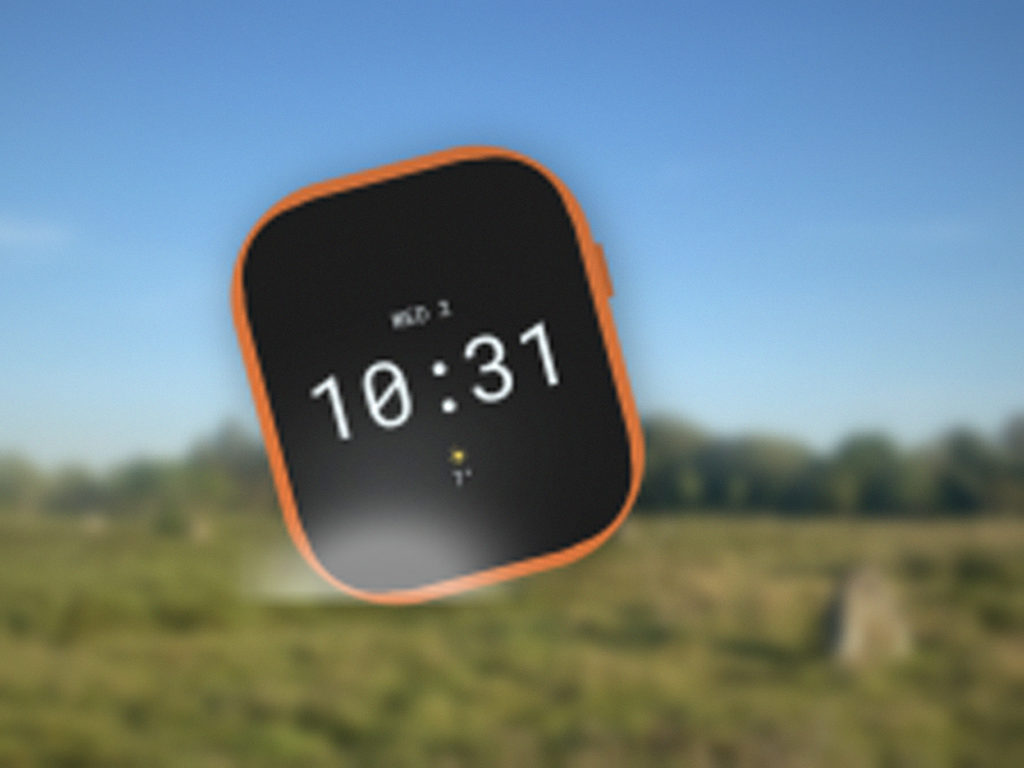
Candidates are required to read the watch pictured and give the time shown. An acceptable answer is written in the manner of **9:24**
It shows **10:31**
